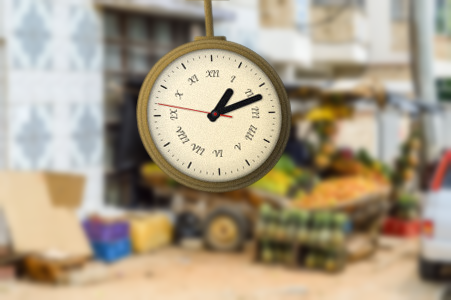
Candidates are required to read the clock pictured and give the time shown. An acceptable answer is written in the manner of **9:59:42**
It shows **1:11:47**
